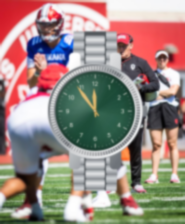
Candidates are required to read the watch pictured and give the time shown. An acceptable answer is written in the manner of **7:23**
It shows **11:54**
